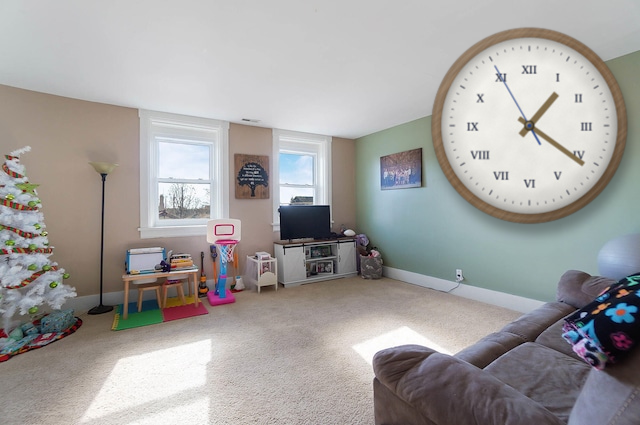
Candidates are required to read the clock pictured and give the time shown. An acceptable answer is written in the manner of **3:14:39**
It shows **1:20:55**
